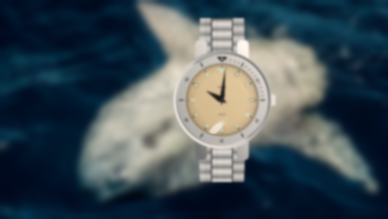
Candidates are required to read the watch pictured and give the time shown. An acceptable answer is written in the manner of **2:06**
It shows **10:01**
